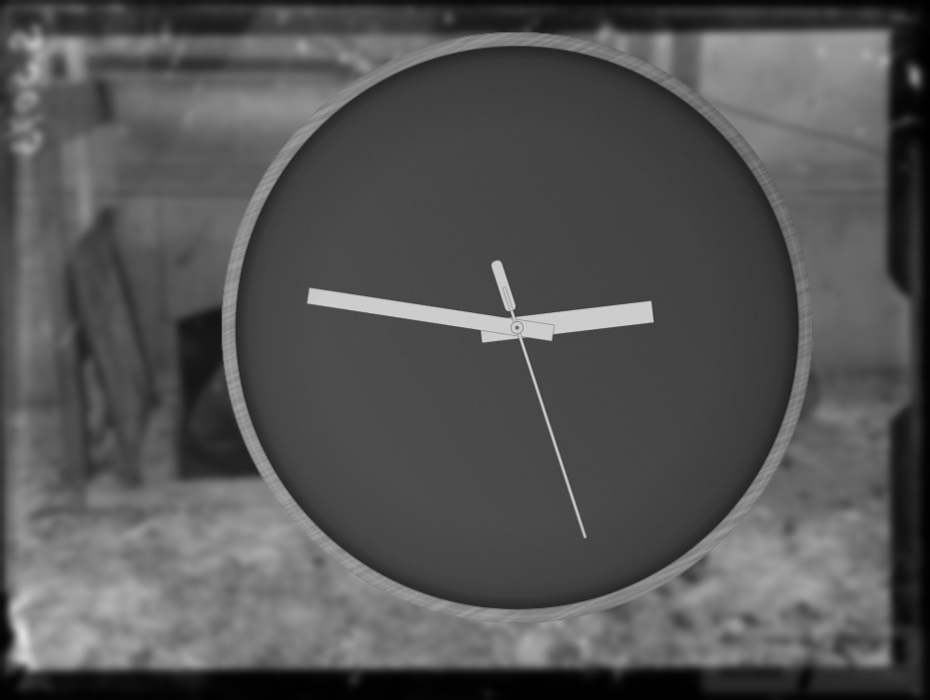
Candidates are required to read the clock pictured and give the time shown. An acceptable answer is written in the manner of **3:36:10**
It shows **2:46:27**
